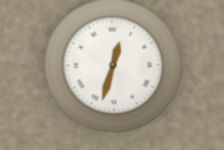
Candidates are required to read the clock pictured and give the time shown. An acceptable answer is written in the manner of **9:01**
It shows **12:33**
